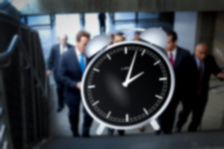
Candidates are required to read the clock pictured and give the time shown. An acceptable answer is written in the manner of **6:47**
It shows **2:03**
